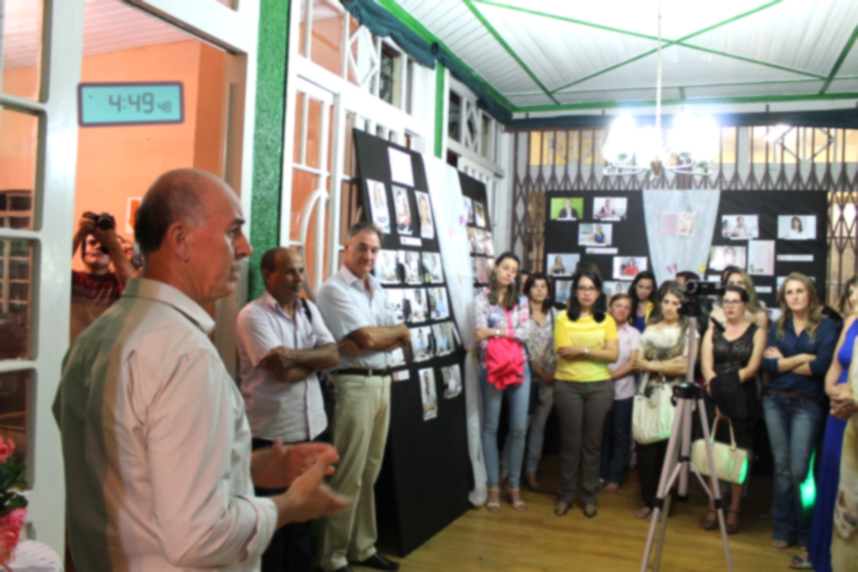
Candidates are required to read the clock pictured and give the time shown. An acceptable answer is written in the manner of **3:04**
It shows **4:49**
